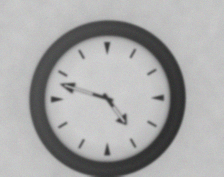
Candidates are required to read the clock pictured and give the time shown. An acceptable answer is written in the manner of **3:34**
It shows **4:48**
